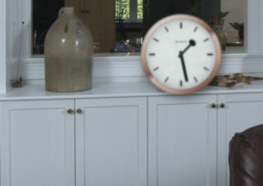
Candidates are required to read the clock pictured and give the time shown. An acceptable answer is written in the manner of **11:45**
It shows **1:28**
